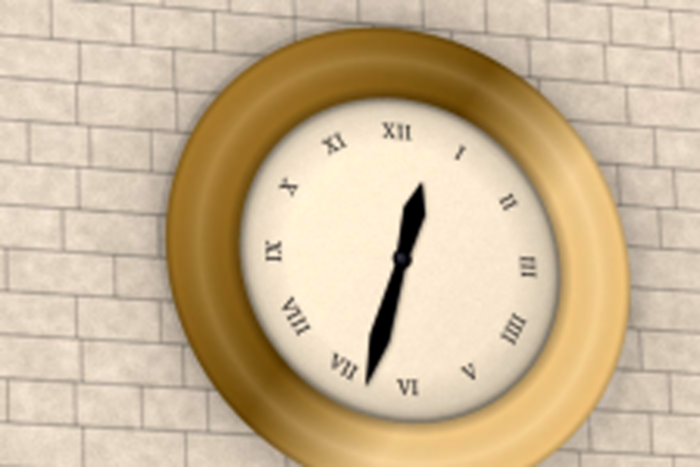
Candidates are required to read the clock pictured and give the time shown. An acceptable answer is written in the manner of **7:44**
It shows **12:33**
